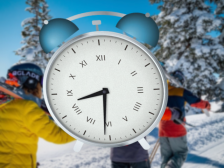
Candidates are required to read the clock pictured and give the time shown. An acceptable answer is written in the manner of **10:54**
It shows **8:31**
